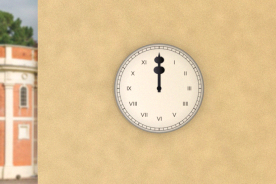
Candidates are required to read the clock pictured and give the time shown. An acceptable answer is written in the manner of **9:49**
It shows **12:00**
